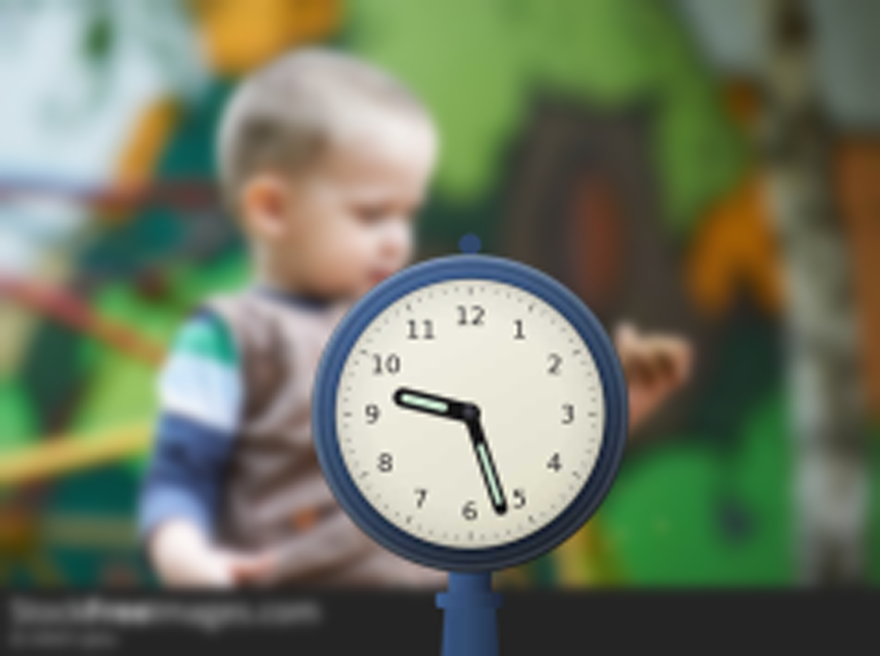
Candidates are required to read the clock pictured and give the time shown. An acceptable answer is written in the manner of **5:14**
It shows **9:27**
